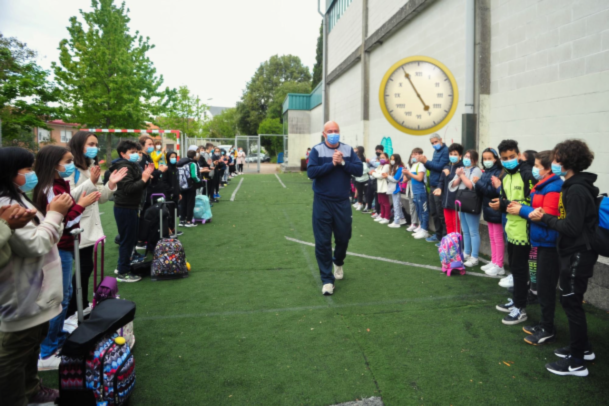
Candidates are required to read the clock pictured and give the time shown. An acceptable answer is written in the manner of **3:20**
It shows **4:55**
